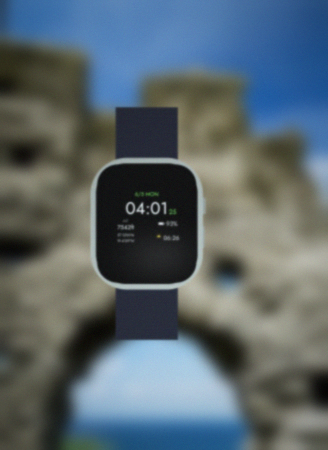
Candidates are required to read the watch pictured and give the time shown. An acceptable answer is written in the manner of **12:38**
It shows **4:01**
